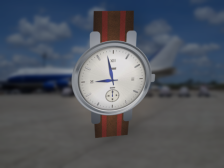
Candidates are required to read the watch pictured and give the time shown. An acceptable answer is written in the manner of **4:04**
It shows **8:58**
